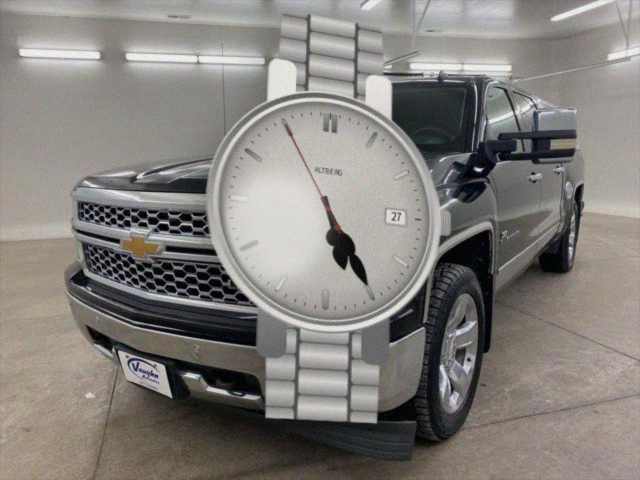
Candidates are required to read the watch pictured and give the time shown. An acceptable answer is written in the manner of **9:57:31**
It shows **5:24:55**
